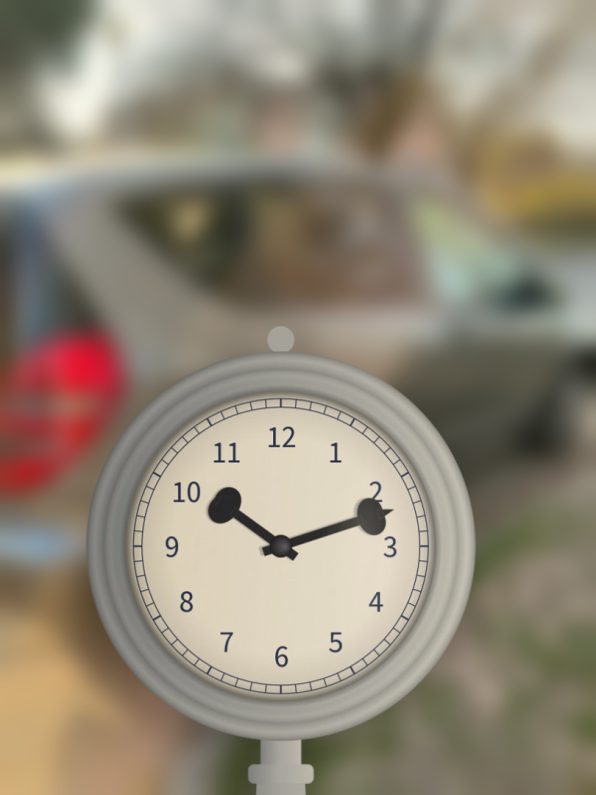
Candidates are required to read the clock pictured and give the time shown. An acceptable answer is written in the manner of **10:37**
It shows **10:12**
